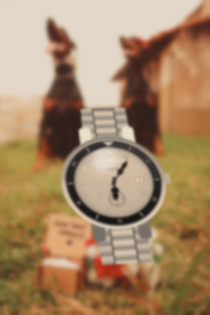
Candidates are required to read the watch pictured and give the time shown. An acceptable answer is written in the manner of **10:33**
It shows **6:06**
